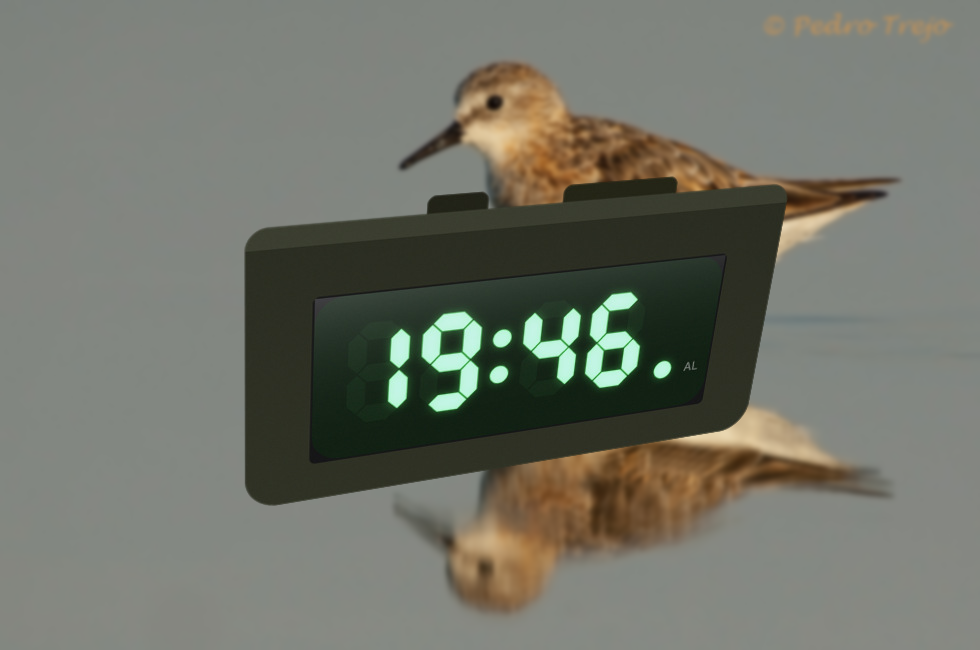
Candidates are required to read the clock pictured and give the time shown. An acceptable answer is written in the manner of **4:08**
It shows **19:46**
